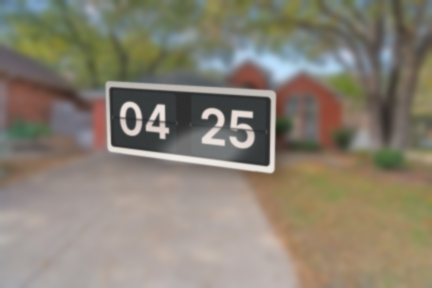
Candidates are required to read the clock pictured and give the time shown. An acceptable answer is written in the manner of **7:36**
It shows **4:25**
